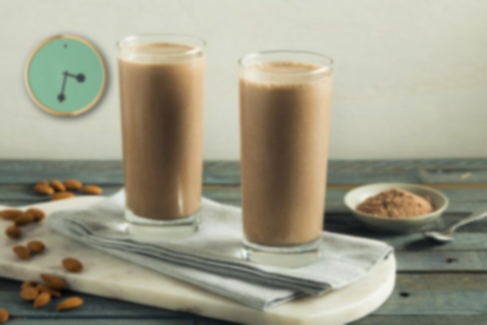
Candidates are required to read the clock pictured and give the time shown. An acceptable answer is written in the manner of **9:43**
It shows **3:32**
